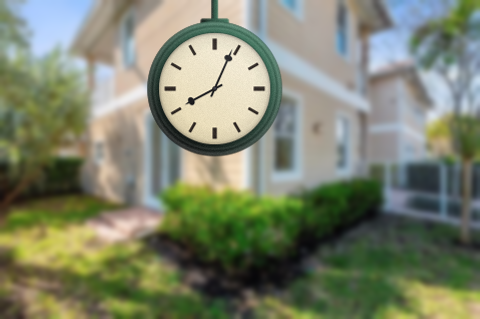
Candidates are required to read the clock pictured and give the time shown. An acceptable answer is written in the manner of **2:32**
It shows **8:04**
